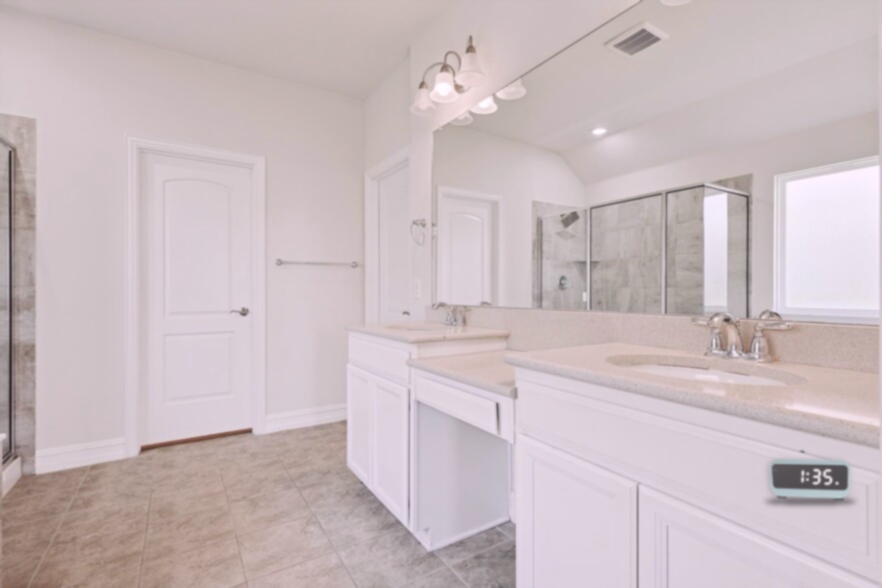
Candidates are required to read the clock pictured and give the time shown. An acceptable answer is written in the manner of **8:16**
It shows **1:35**
